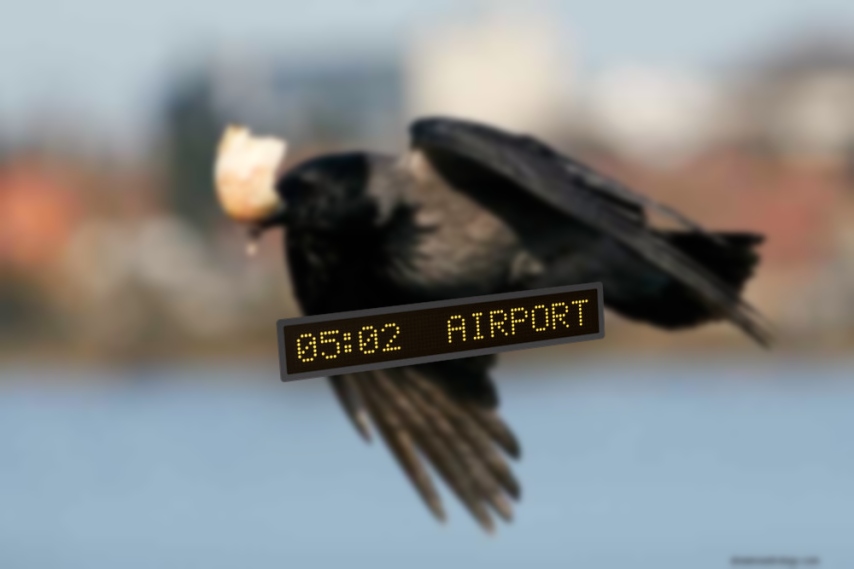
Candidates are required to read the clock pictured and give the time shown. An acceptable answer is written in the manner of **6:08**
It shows **5:02**
